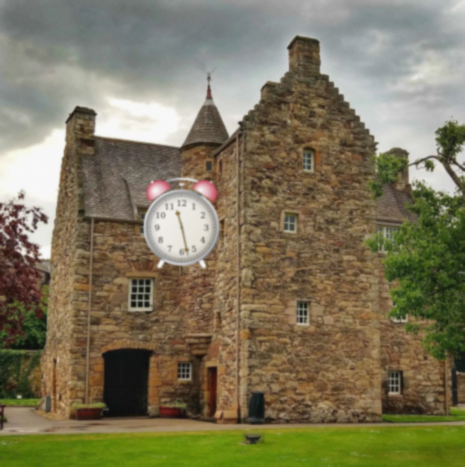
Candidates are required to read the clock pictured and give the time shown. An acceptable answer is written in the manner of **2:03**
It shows **11:28**
